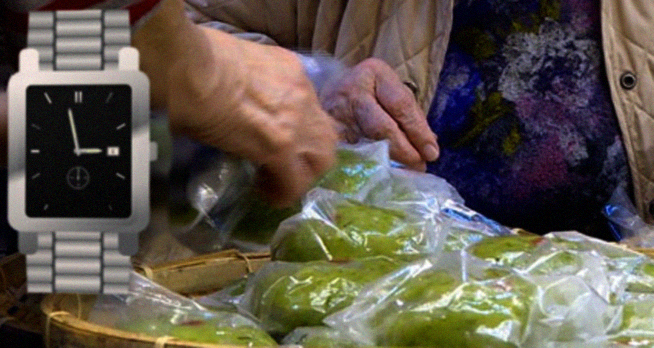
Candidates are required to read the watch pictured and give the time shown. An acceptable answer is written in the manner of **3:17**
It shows **2:58**
